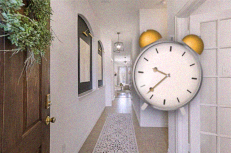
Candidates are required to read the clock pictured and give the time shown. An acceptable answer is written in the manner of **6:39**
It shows **9:37**
